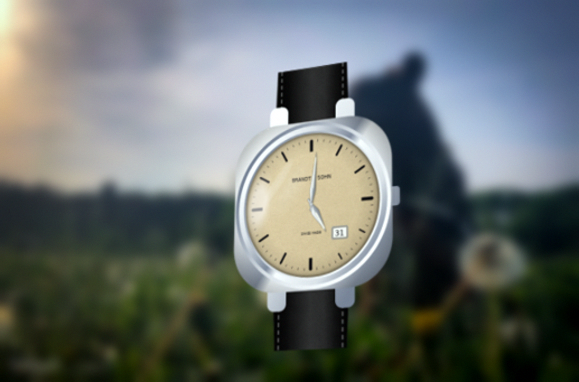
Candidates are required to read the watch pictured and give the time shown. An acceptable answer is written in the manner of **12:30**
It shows **5:01**
